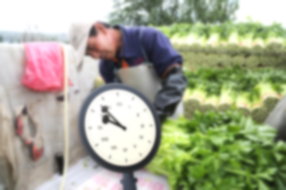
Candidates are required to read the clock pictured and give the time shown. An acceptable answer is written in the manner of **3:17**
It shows **9:53**
